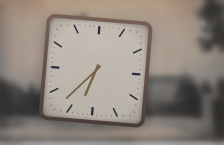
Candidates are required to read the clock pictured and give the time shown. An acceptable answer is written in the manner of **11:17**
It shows **6:37**
